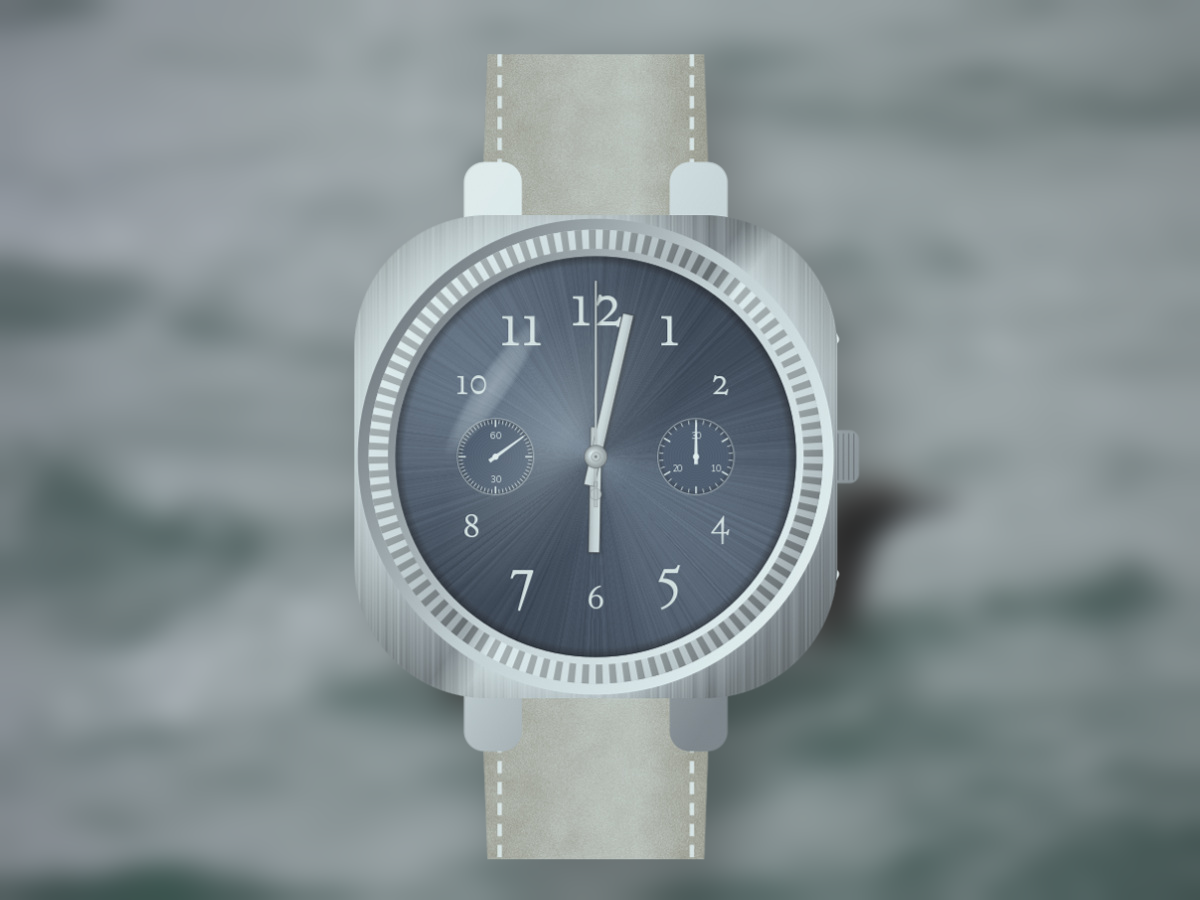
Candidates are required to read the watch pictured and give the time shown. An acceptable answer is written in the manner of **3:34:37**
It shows **6:02:09**
